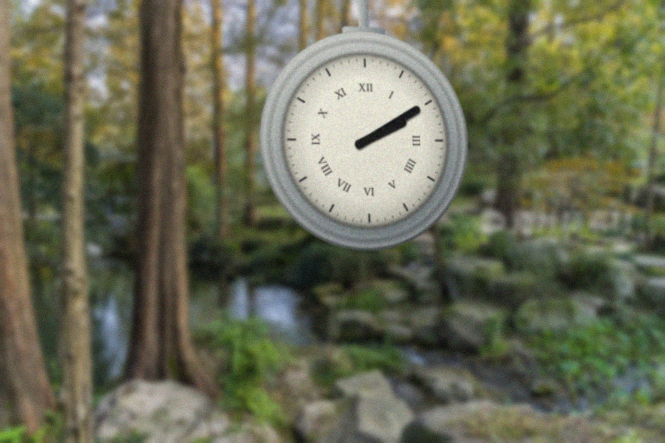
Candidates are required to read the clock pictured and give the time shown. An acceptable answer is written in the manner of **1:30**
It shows **2:10**
